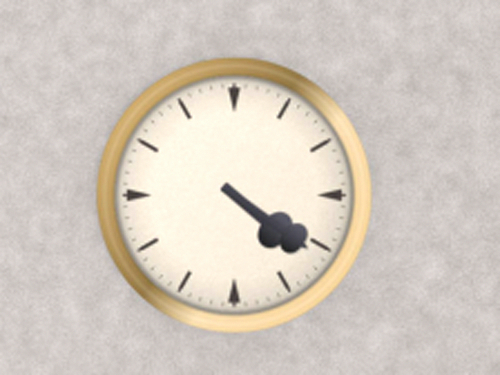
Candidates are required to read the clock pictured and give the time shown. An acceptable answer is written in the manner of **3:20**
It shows **4:21**
